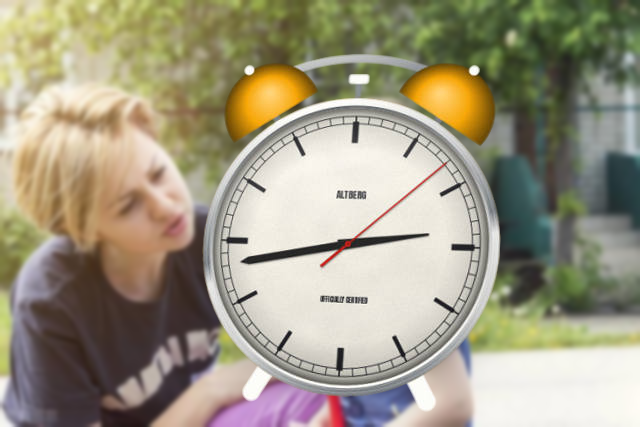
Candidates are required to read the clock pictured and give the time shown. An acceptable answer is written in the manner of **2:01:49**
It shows **2:43:08**
